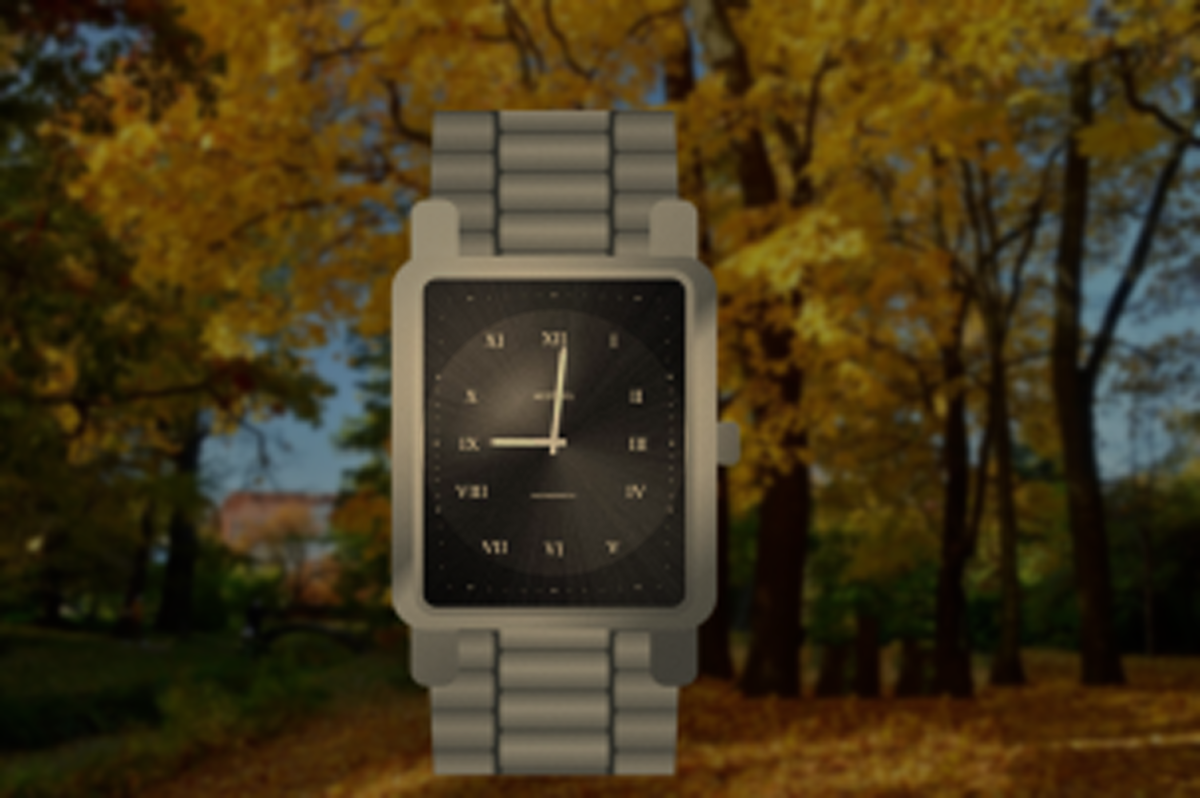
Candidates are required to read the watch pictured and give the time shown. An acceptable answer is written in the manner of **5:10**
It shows **9:01**
